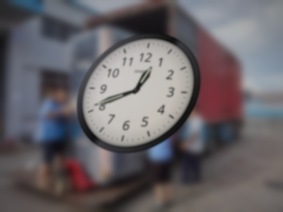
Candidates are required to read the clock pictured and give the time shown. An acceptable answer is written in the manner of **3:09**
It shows **12:41**
